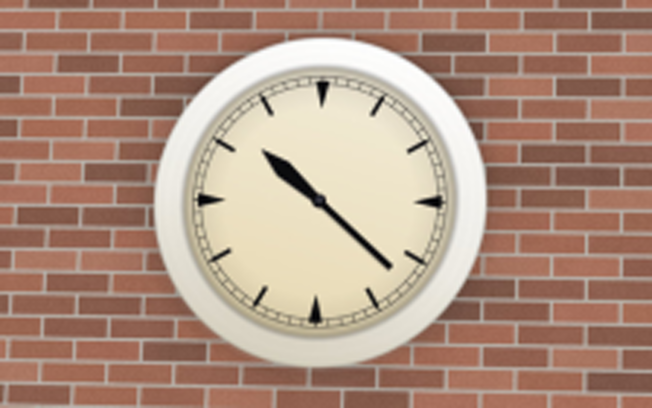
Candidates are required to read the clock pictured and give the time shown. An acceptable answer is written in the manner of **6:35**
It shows **10:22**
